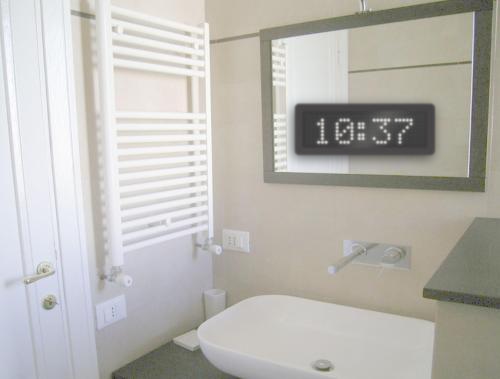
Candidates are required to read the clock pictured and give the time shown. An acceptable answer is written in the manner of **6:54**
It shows **10:37**
